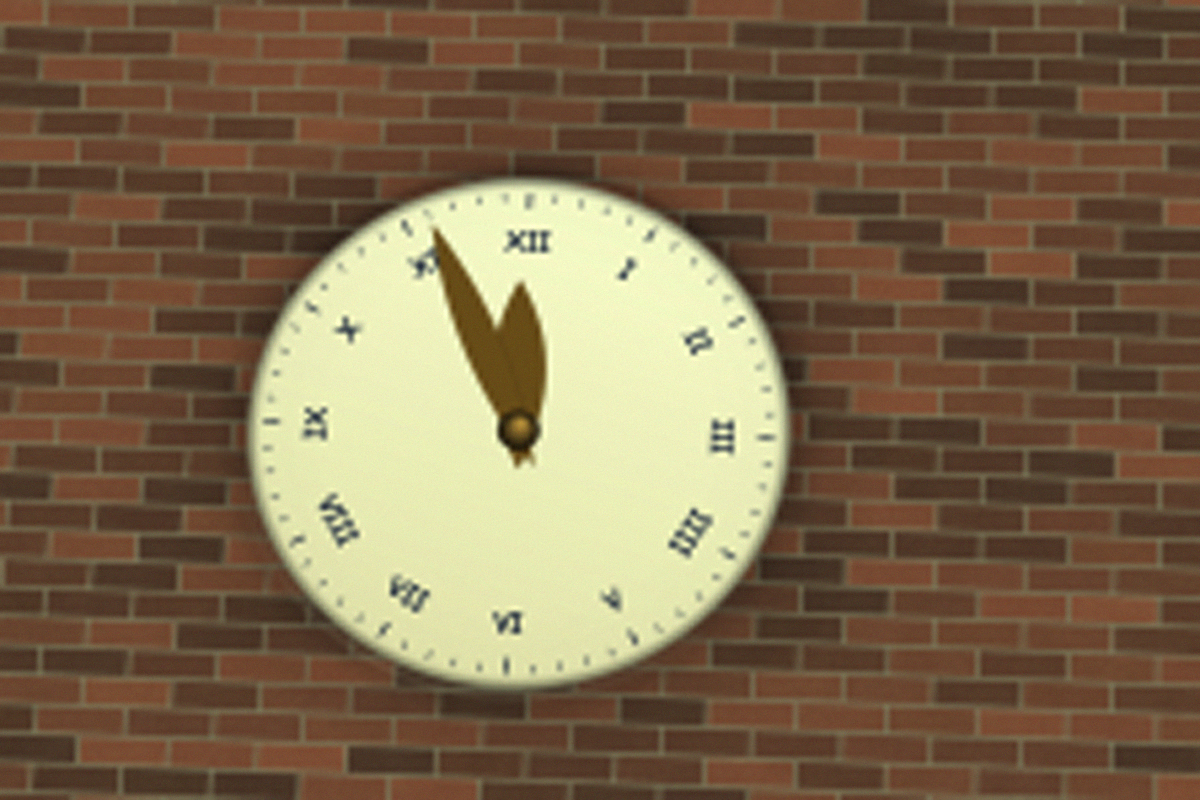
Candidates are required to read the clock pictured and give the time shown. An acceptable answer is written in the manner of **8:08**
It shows **11:56**
